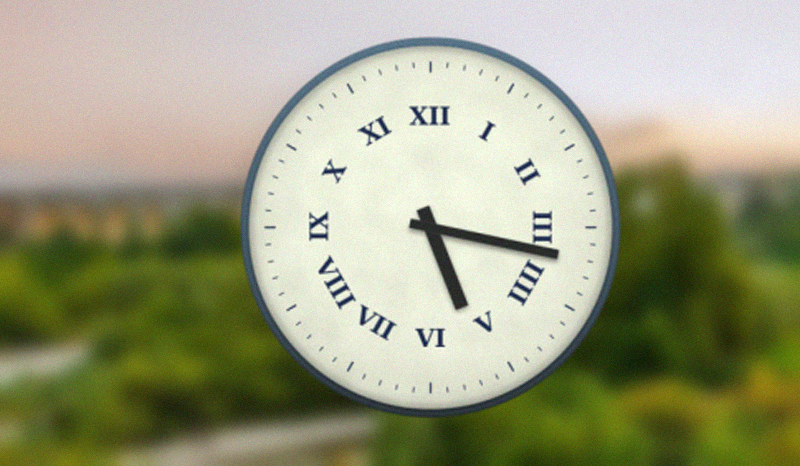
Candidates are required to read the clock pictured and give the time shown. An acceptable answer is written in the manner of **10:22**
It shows **5:17**
